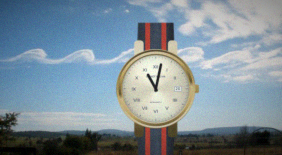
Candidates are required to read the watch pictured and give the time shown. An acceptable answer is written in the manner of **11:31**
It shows **11:02**
